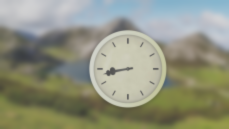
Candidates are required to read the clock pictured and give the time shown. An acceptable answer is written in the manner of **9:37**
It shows **8:43**
